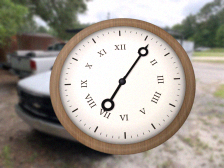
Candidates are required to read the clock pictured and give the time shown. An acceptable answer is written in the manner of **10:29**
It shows **7:06**
